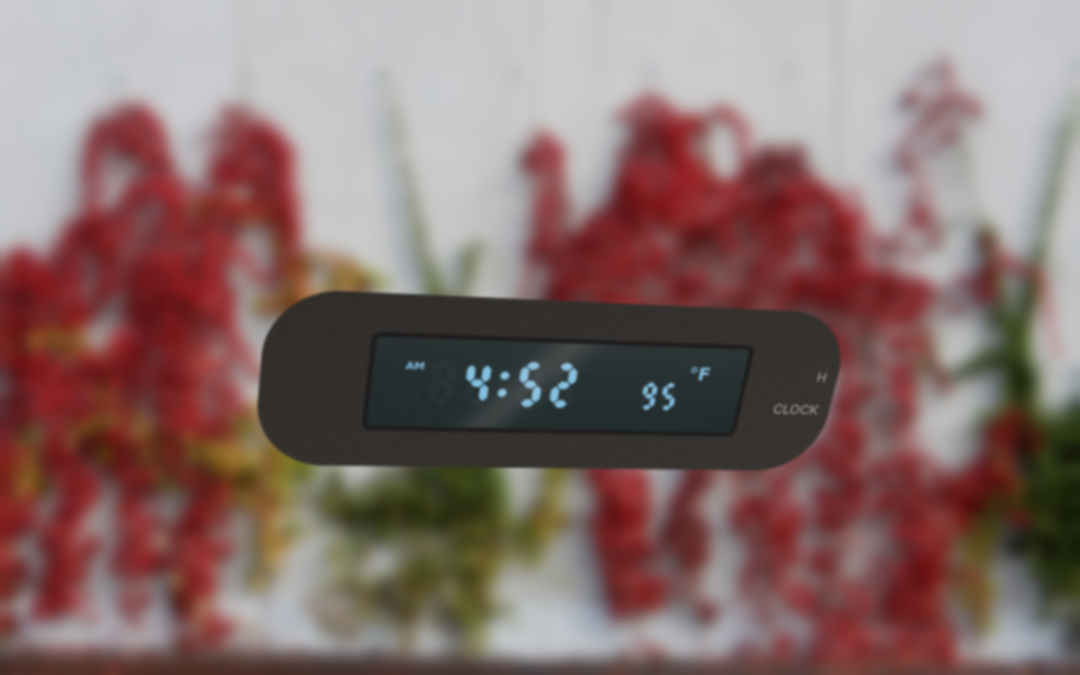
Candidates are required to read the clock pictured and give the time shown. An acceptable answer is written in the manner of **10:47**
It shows **4:52**
